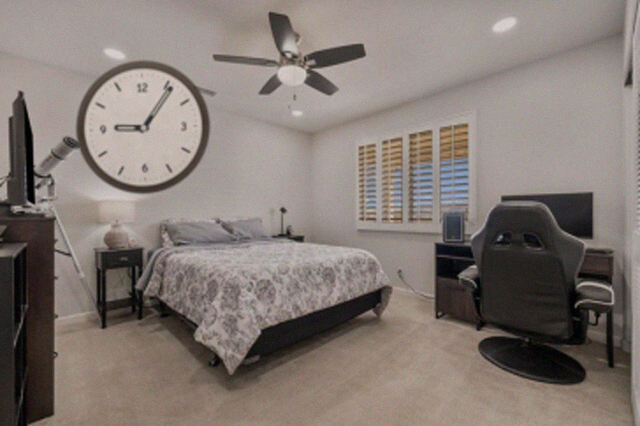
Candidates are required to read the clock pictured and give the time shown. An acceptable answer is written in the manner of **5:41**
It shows **9:06**
